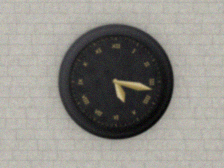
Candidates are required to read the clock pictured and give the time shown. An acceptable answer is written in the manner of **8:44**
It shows **5:17**
